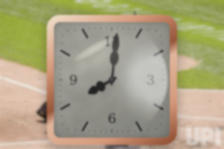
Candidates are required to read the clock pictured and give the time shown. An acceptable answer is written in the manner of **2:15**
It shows **8:01**
